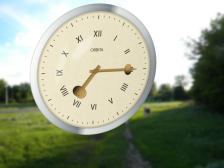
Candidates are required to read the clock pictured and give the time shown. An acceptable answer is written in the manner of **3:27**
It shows **7:15**
